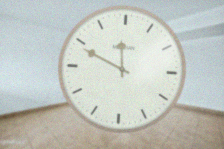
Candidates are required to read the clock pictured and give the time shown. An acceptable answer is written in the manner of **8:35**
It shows **11:49**
